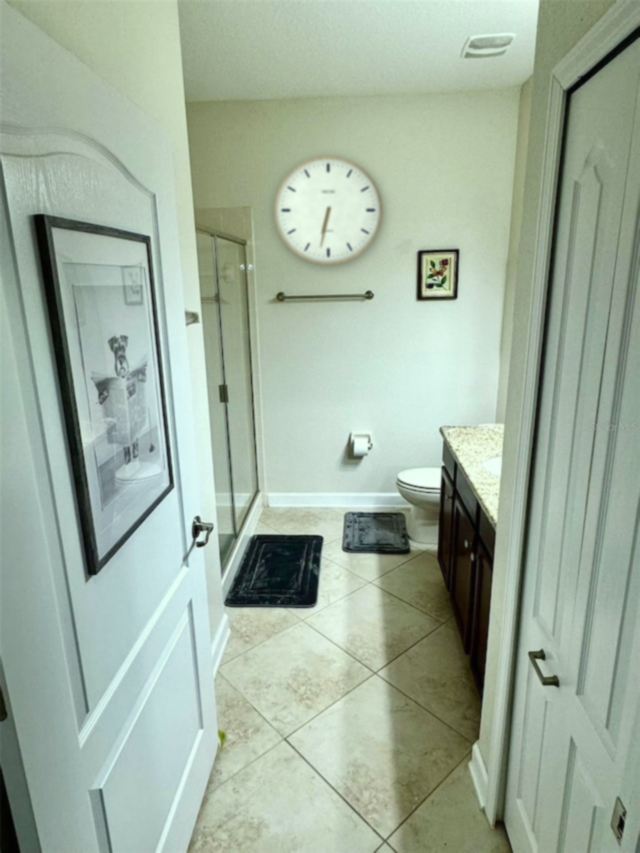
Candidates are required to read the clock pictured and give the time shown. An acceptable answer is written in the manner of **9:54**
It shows **6:32**
